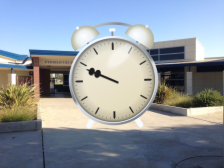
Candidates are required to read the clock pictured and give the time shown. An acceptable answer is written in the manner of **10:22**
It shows **9:49**
